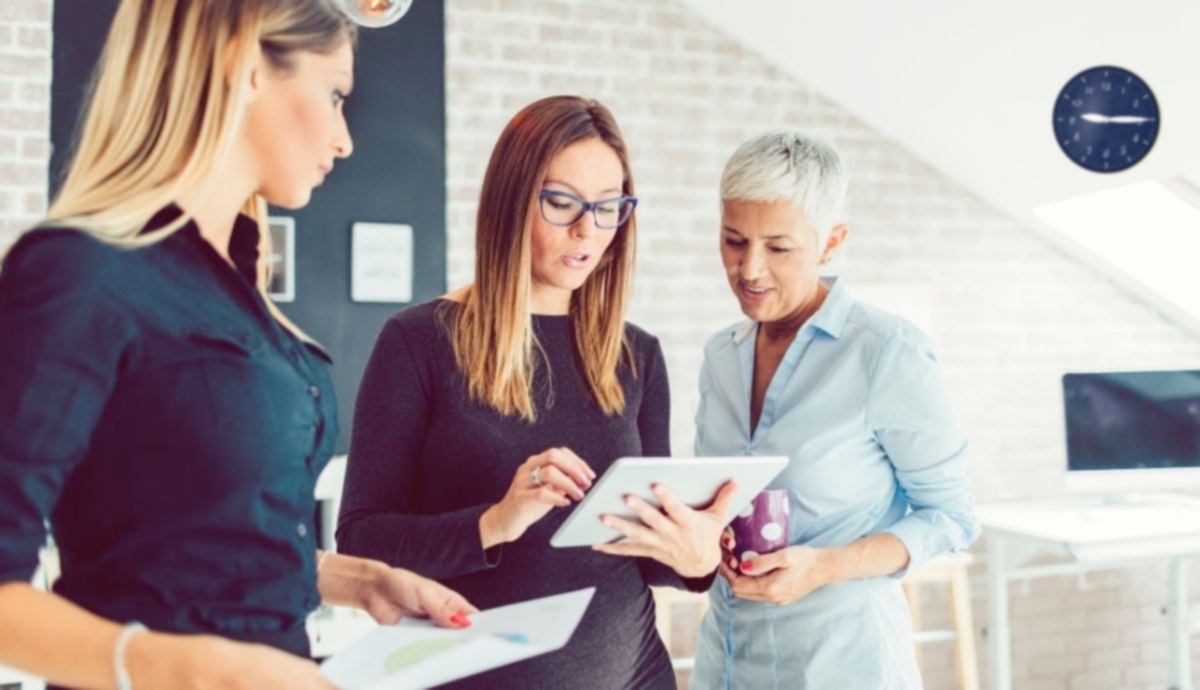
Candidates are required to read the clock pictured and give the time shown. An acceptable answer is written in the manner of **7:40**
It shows **9:15**
